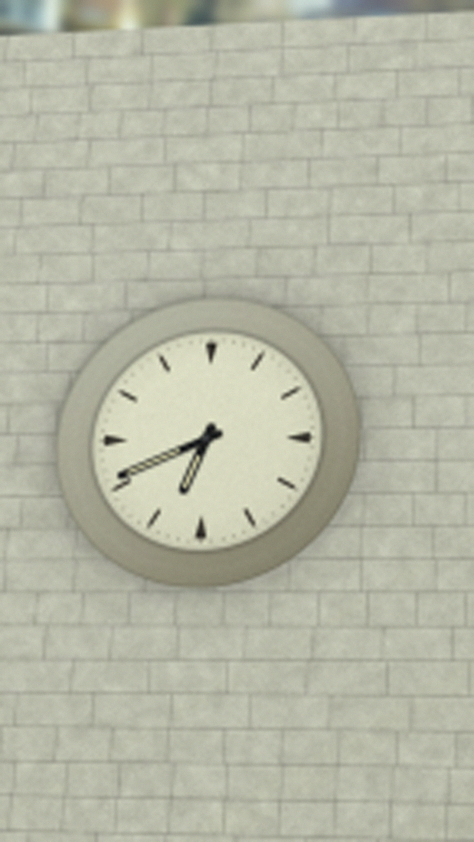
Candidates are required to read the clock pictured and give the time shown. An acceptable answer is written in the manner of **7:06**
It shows **6:41**
